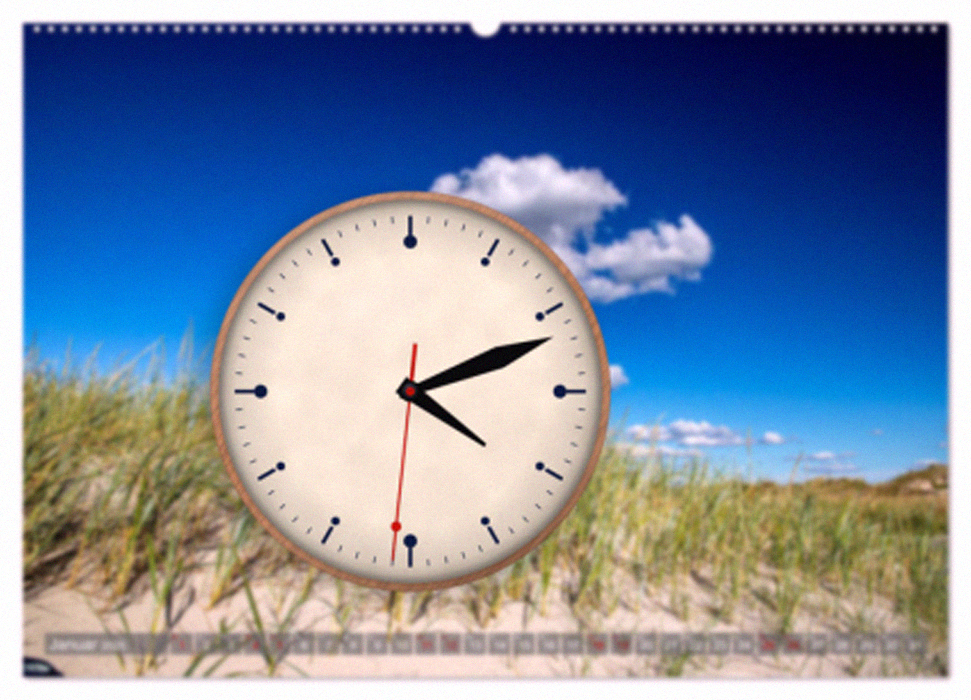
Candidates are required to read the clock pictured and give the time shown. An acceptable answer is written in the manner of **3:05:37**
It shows **4:11:31**
